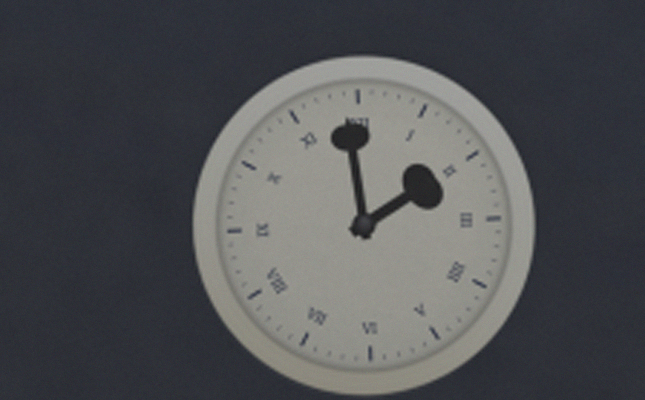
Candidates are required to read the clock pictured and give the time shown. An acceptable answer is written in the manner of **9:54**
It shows **1:59**
